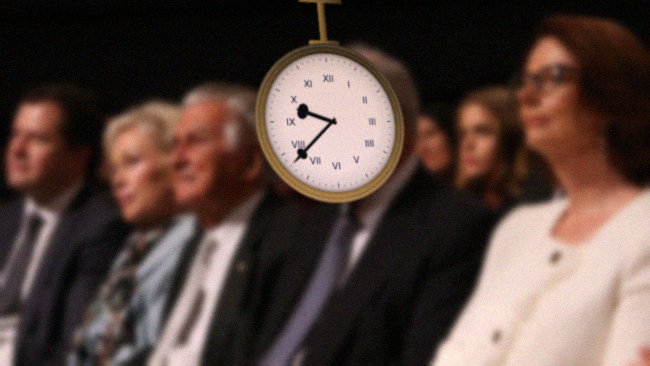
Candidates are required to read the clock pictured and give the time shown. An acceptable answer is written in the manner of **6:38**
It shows **9:38**
